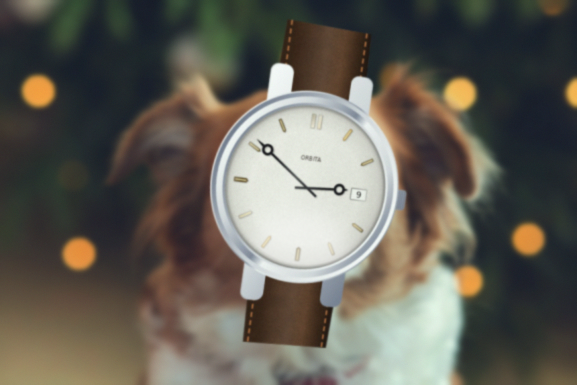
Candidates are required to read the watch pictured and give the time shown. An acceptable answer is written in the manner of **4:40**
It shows **2:51**
